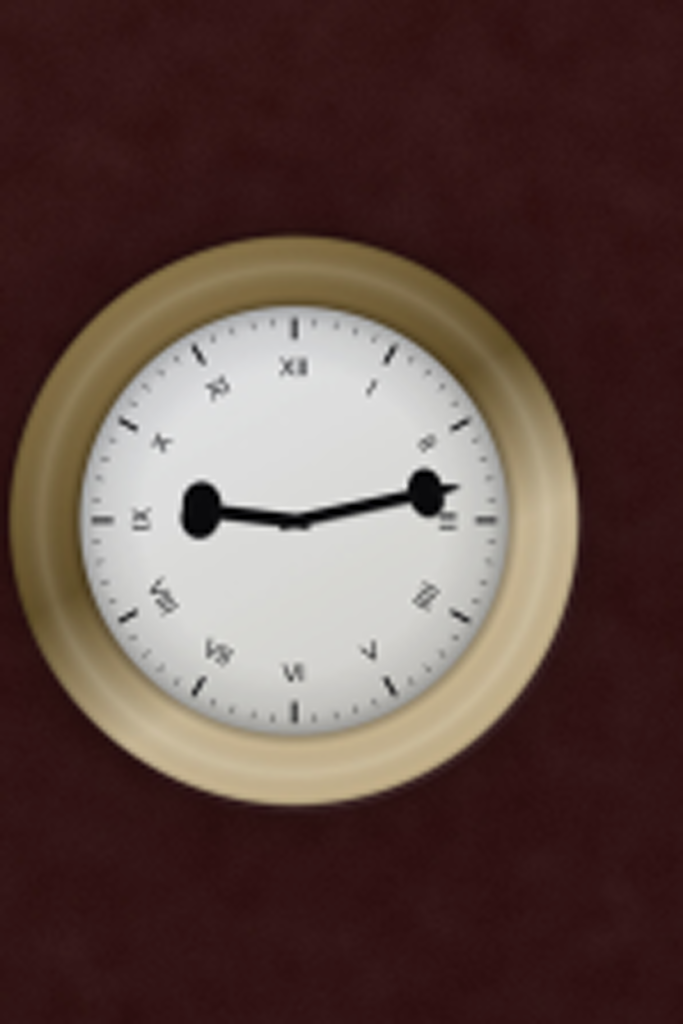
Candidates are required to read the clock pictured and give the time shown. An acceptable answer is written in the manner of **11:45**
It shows **9:13**
